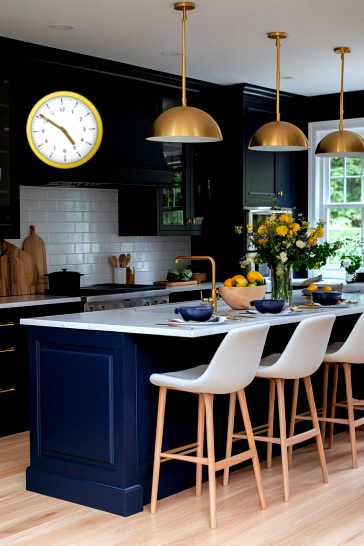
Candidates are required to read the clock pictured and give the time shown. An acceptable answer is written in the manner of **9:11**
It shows **4:51**
